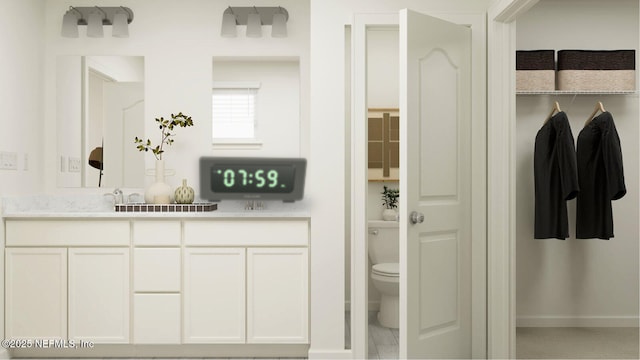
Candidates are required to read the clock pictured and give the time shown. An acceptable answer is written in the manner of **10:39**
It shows **7:59**
